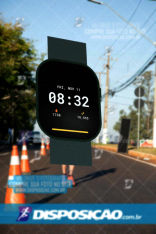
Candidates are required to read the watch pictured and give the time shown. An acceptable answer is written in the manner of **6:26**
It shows **8:32**
